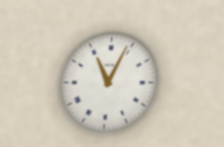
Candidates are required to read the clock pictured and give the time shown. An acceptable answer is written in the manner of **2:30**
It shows **11:04**
